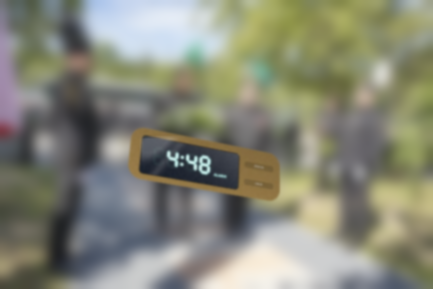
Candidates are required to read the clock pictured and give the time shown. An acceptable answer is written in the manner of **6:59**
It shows **4:48**
